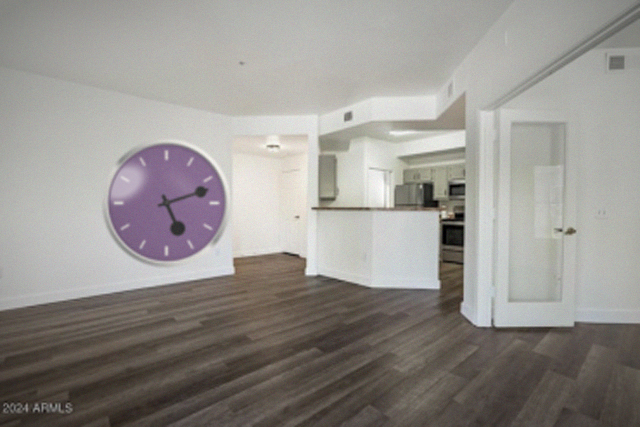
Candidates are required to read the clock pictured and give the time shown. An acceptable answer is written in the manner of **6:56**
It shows **5:12**
